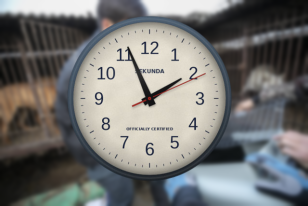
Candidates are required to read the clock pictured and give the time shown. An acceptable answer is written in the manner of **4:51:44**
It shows **1:56:11**
